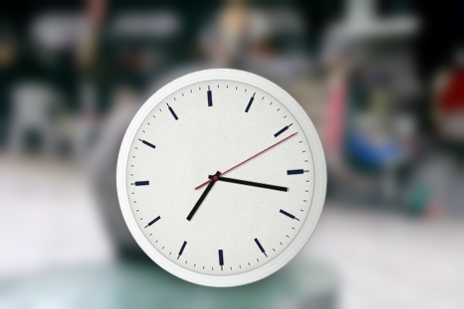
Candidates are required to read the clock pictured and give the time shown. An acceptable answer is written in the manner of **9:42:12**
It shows **7:17:11**
